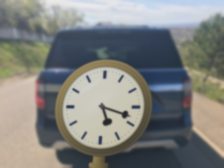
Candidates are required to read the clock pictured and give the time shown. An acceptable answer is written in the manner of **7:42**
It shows **5:18**
